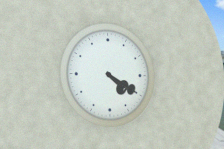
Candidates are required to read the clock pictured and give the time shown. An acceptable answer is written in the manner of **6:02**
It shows **4:20**
